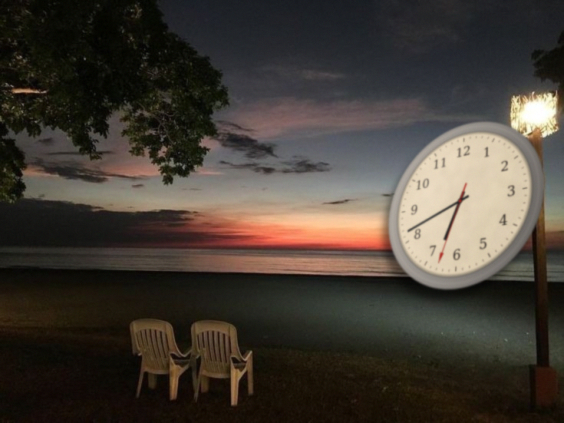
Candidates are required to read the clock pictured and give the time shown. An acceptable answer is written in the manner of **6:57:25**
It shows **6:41:33**
